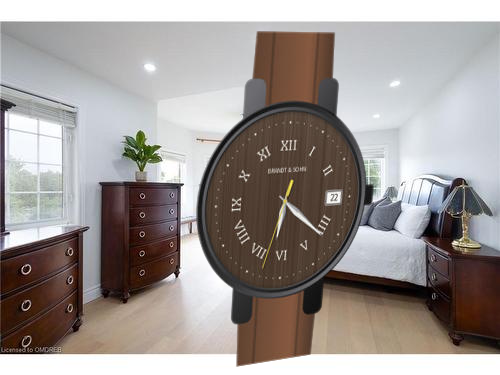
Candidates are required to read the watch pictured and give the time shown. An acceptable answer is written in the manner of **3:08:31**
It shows **6:21:33**
